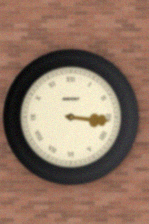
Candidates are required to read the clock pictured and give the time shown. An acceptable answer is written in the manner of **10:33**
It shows **3:16**
